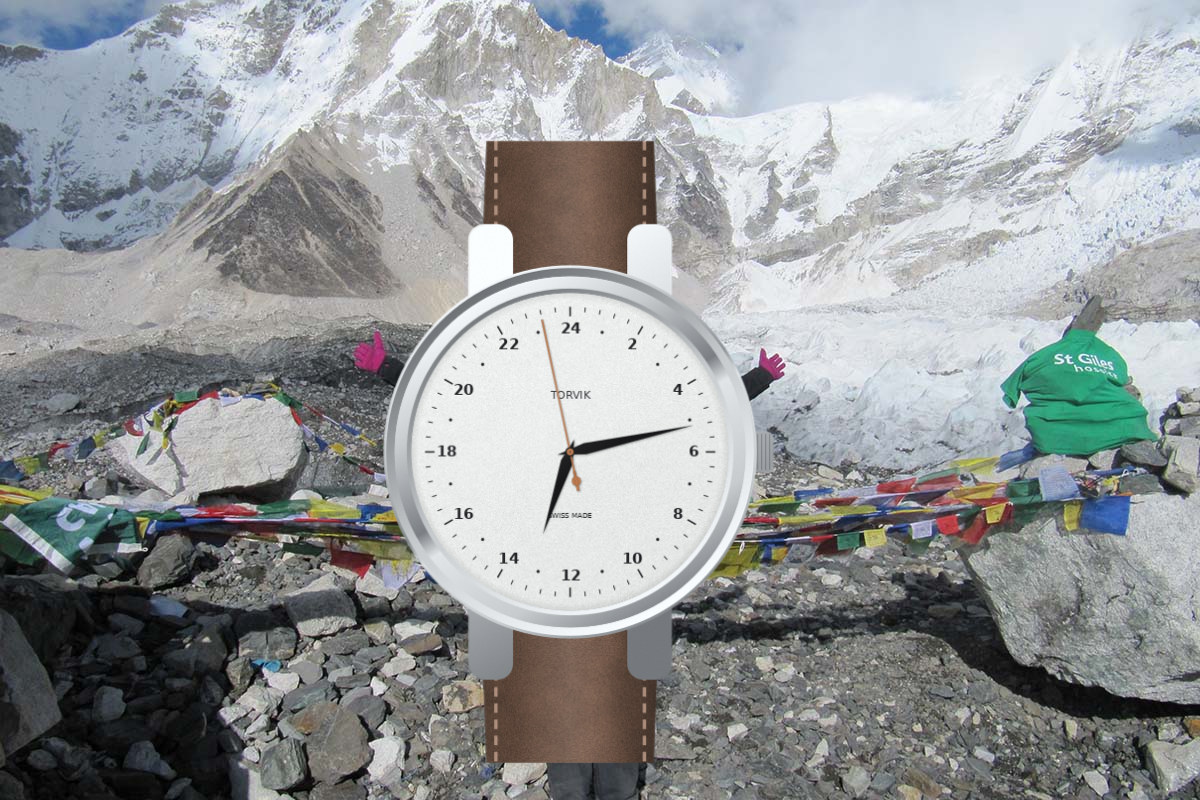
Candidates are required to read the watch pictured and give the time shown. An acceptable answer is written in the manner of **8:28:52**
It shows **13:12:58**
